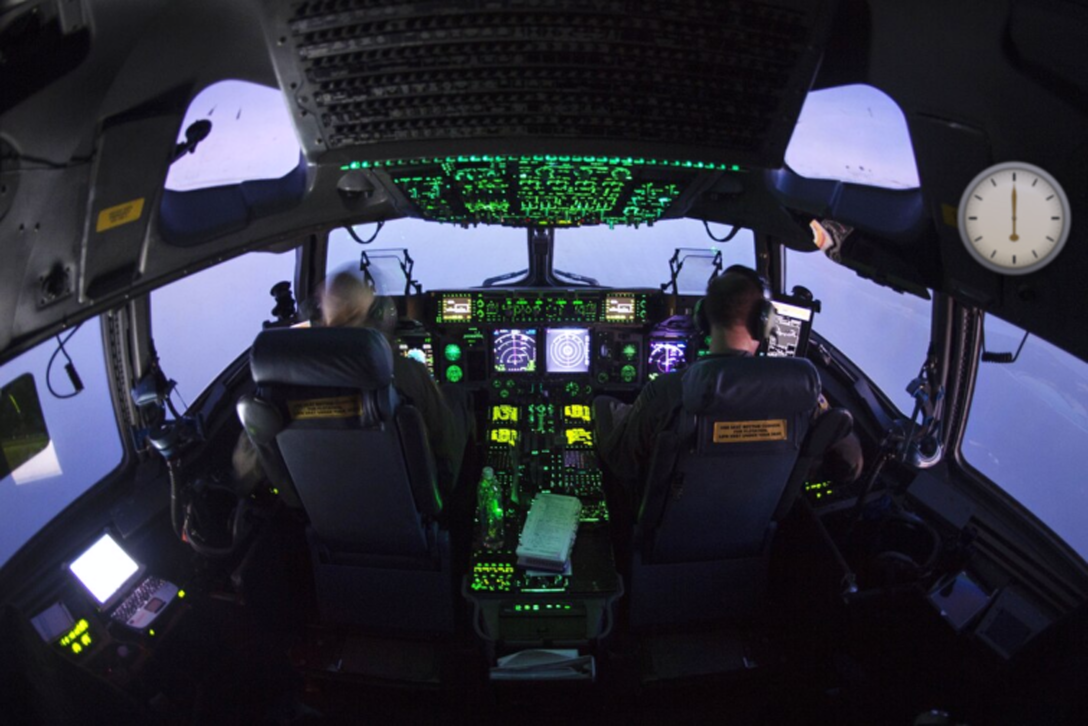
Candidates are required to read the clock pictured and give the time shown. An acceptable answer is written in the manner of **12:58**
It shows **6:00**
